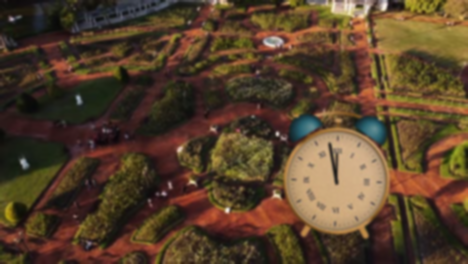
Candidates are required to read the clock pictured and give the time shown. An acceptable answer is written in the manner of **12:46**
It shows **11:58**
